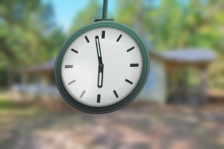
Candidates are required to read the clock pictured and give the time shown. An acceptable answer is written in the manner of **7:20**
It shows **5:58**
